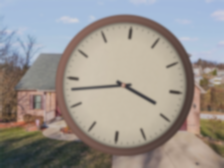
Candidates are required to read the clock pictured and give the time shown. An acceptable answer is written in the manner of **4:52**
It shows **3:43**
